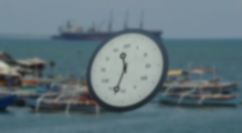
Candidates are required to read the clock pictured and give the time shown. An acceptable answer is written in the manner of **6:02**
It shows **11:33**
